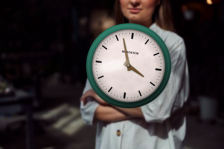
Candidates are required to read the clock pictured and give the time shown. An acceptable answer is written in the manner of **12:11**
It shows **3:57**
